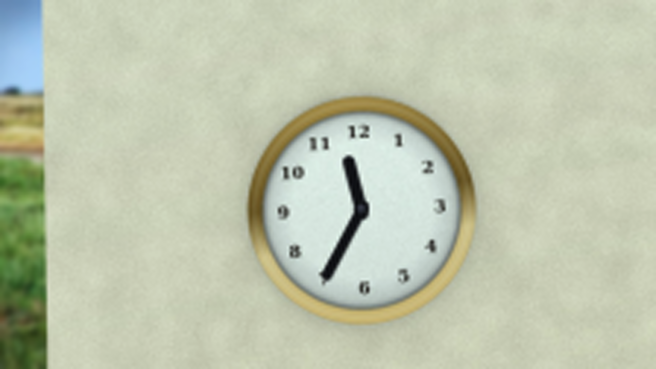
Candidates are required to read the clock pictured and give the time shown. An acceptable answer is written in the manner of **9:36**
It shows **11:35**
